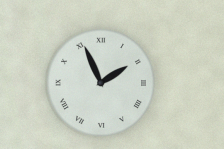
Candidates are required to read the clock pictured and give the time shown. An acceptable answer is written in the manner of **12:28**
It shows **1:56**
